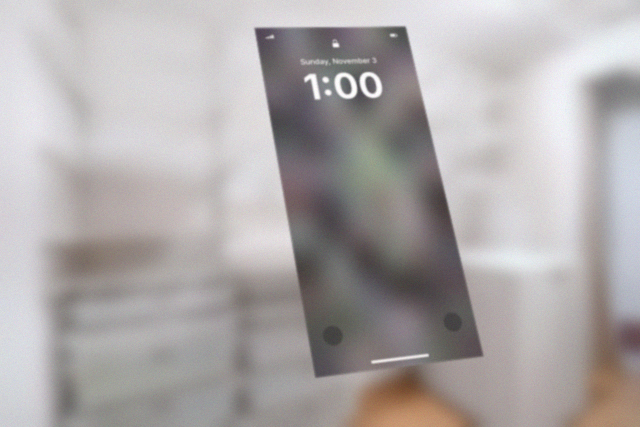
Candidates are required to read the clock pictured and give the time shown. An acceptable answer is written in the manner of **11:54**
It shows **1:00**
